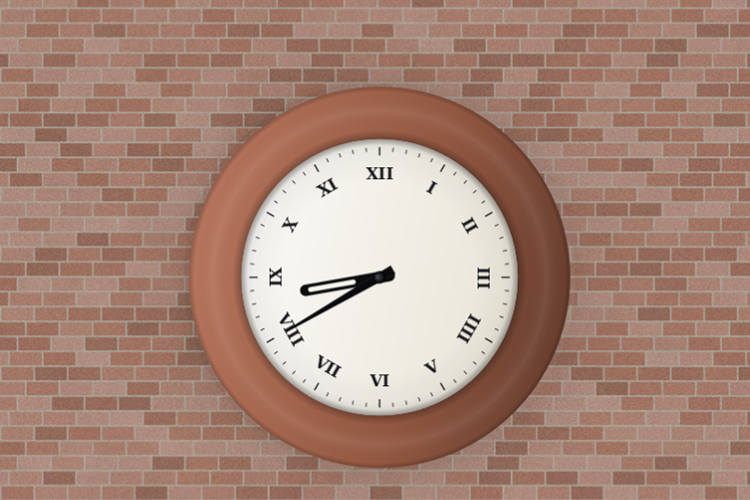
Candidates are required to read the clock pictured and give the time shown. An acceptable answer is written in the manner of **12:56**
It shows **8:40**
